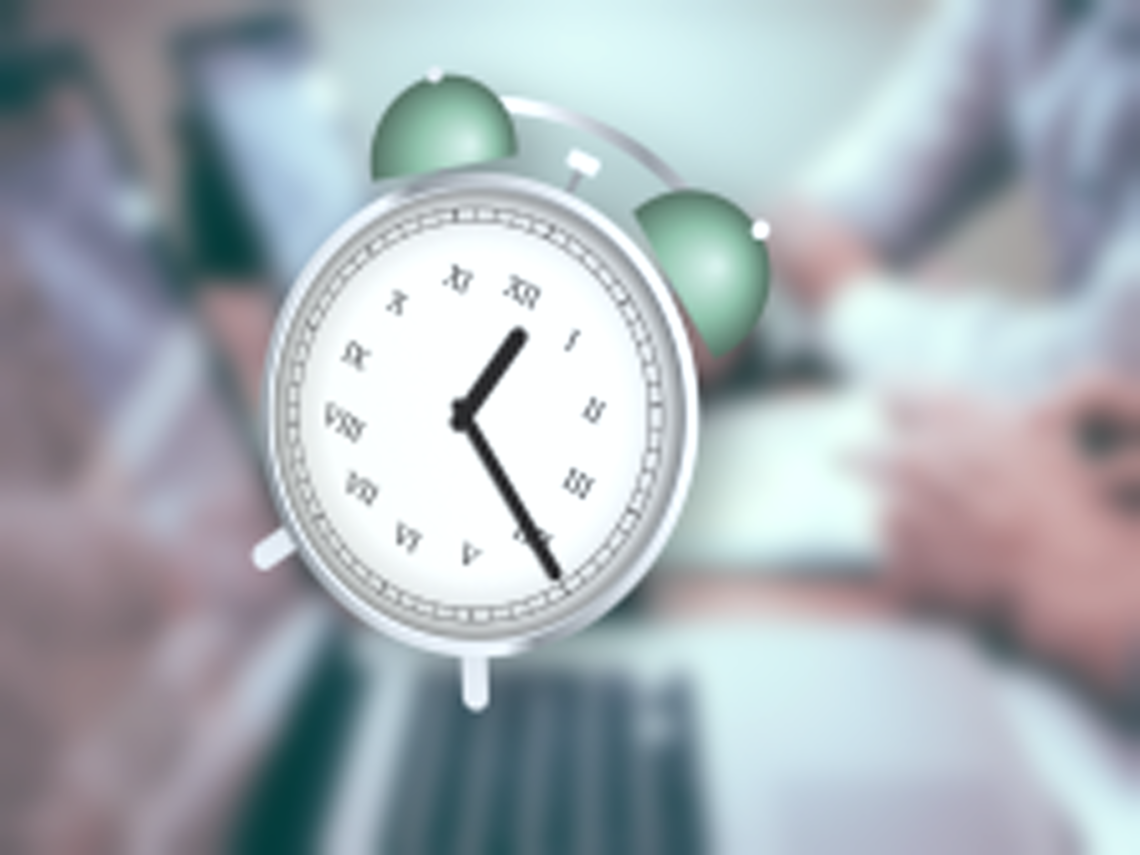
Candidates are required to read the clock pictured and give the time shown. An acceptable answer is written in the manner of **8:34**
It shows **12:20**
